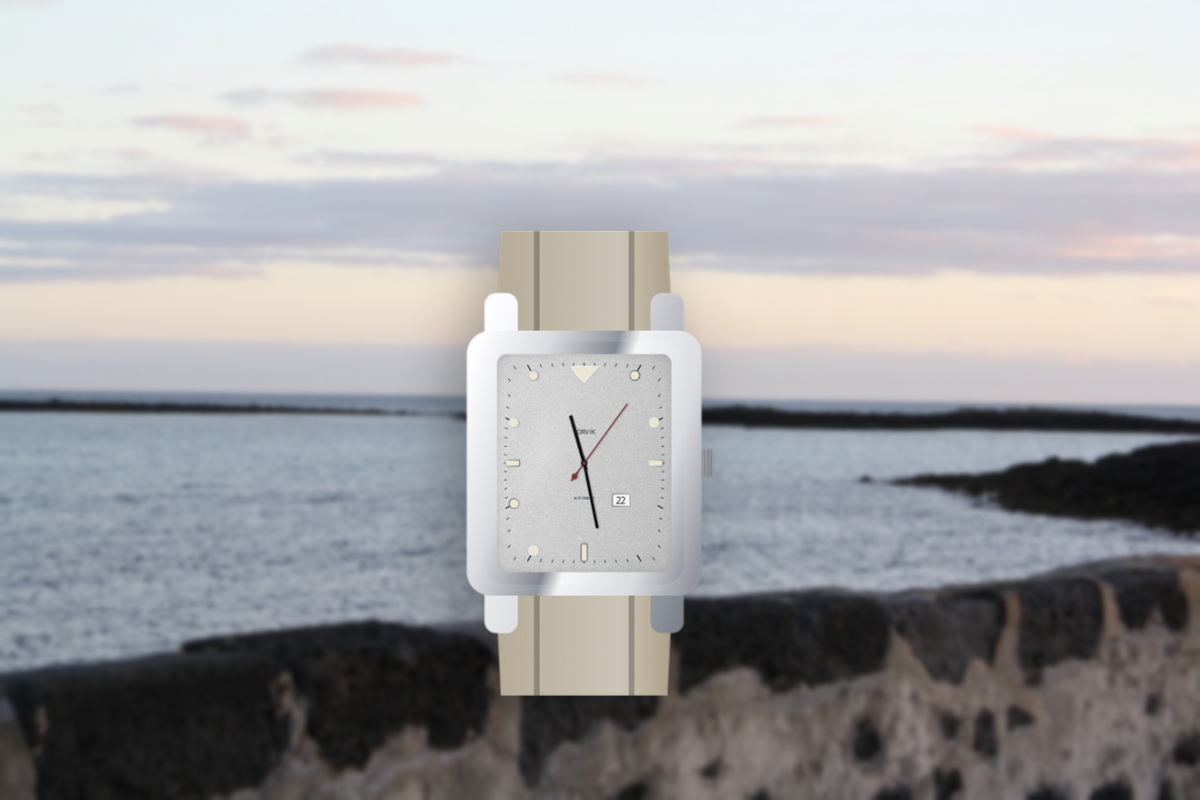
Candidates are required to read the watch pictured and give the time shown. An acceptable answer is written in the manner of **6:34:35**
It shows **11:28:06**
